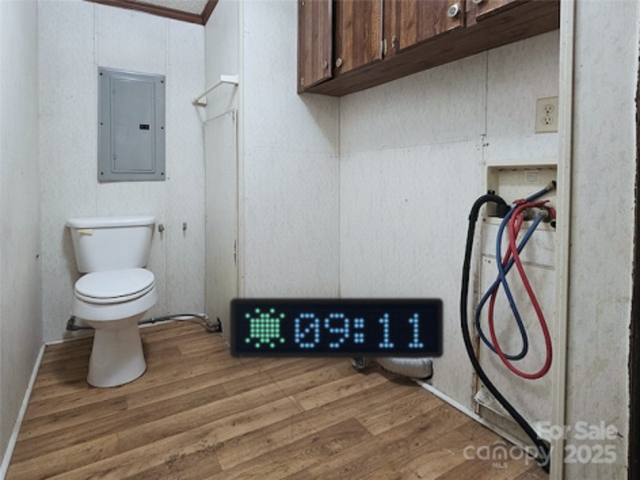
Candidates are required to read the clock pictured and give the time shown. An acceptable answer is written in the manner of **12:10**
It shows **9:11**
